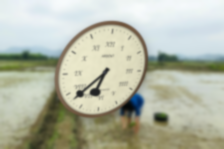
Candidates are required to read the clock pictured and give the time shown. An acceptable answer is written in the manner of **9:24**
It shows **6:38**
